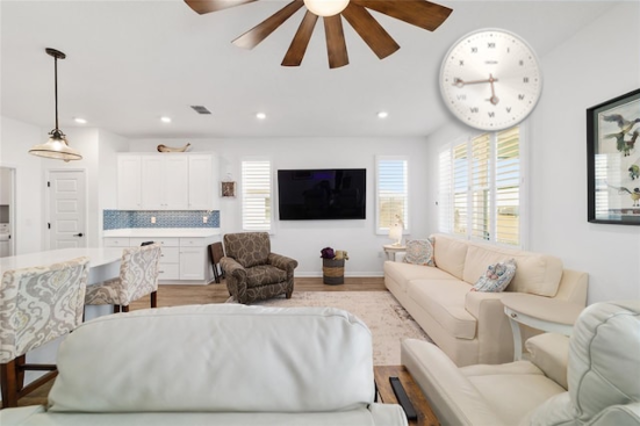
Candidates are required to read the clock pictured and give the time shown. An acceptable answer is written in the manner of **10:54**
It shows **5:44**
